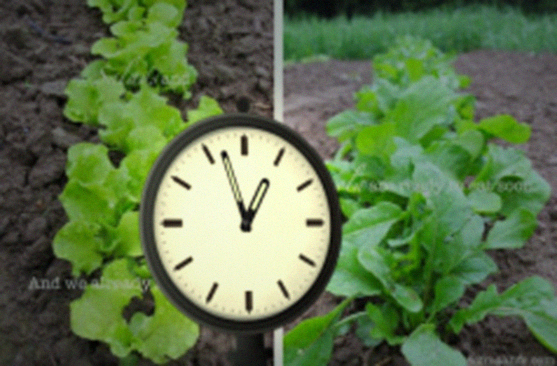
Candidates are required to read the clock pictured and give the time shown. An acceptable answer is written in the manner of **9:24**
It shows **12:57**
